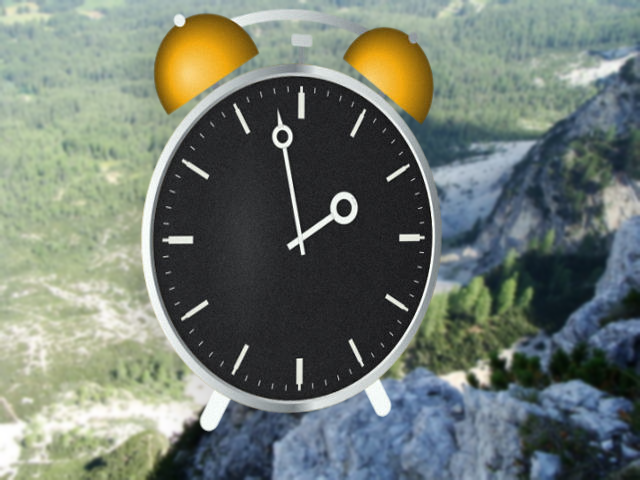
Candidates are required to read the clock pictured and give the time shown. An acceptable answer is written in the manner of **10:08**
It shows **1:58**
